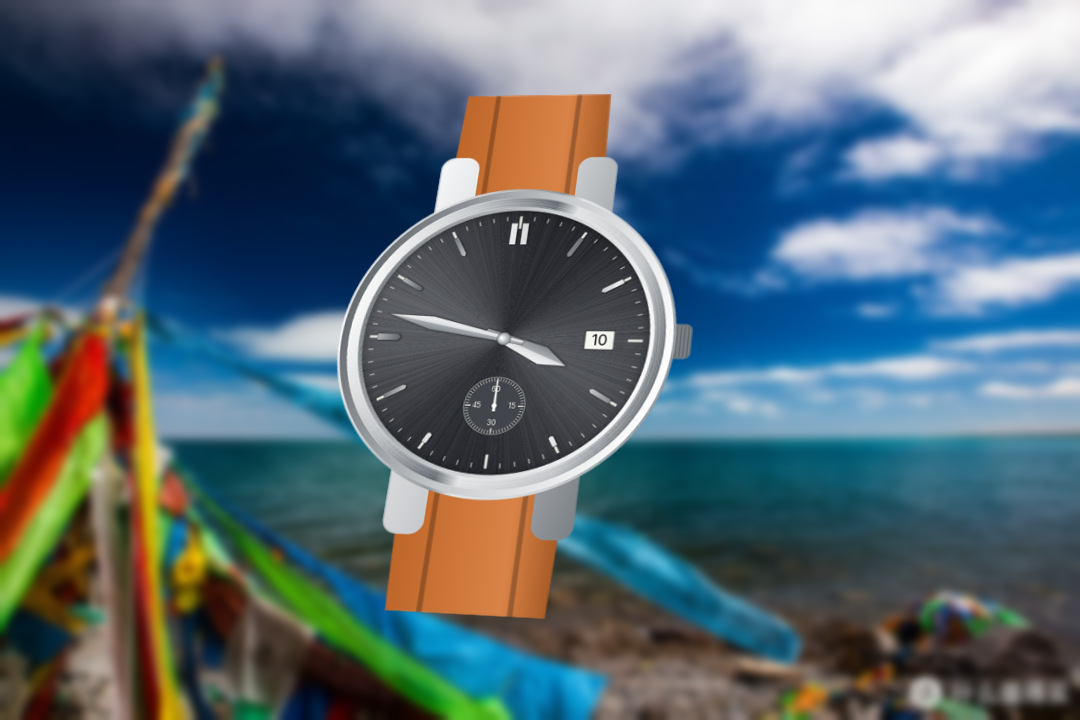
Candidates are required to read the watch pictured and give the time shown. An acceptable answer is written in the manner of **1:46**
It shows **3:47**
